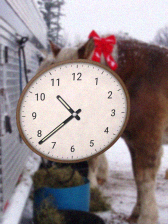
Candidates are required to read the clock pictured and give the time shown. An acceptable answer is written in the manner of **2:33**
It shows **10:38**
